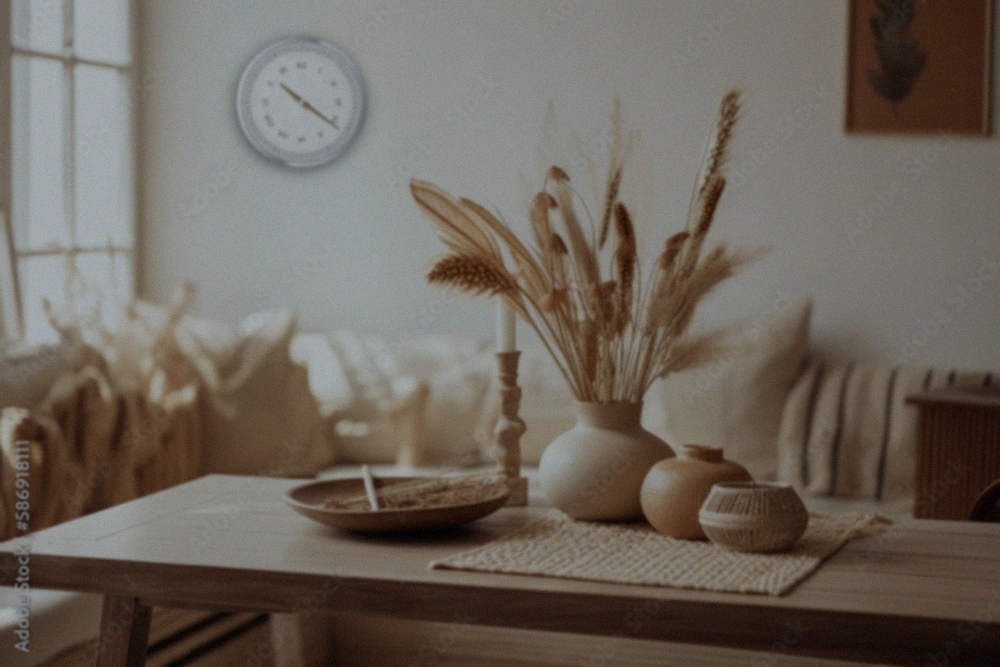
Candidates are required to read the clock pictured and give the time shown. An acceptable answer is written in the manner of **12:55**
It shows **10:21**
